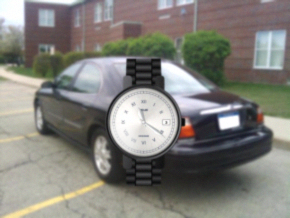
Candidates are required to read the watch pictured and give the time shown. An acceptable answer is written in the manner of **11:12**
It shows **11:21**
